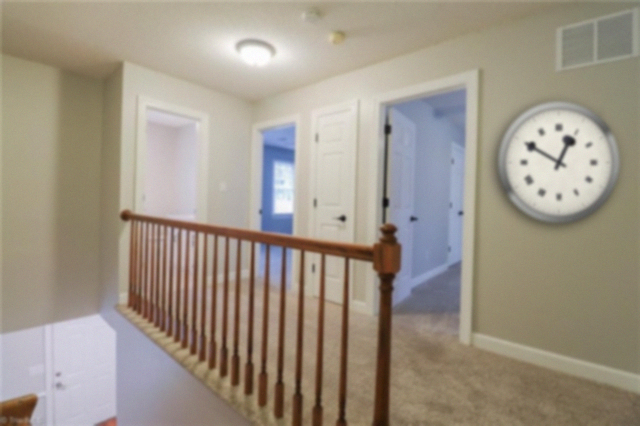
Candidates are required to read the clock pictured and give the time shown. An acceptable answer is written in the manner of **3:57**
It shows **12:50**
